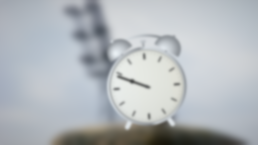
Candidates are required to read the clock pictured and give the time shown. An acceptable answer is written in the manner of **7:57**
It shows **9:49**
